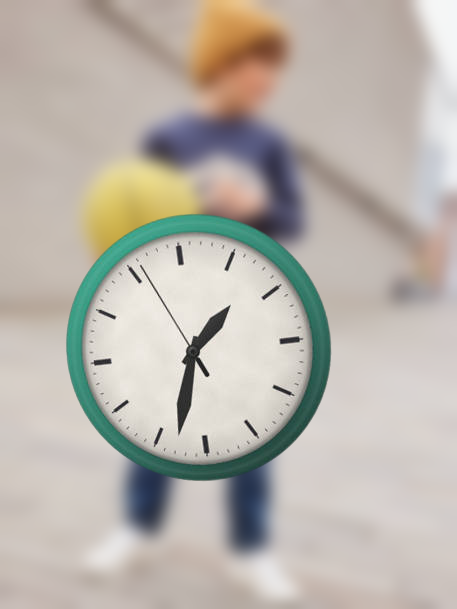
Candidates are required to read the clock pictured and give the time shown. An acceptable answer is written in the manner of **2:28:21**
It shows **1:32:56**
